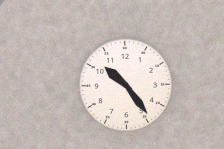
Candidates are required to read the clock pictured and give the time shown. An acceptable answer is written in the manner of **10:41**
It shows **10:24**
